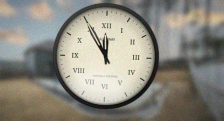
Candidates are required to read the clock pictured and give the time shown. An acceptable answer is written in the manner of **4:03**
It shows **11:55**
